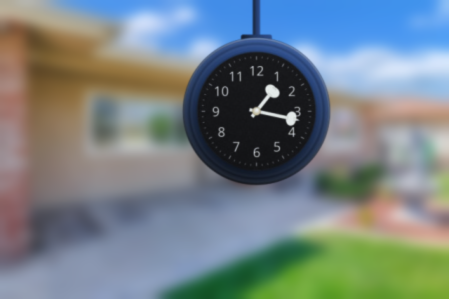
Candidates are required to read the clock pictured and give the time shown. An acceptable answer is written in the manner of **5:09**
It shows **1:17**
